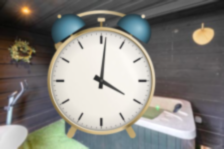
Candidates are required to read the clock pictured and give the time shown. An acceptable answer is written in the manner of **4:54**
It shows **4:01**
